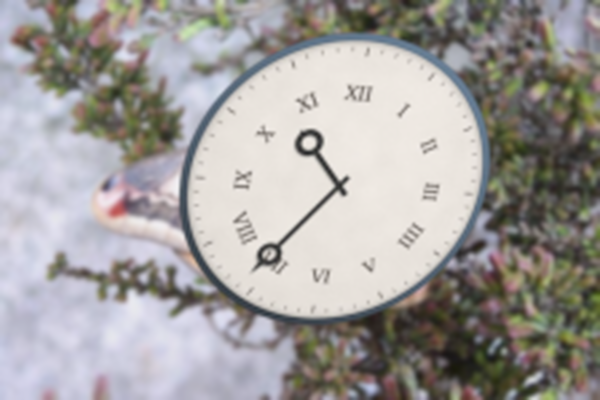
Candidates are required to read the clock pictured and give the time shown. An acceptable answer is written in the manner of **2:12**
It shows **10:36**
